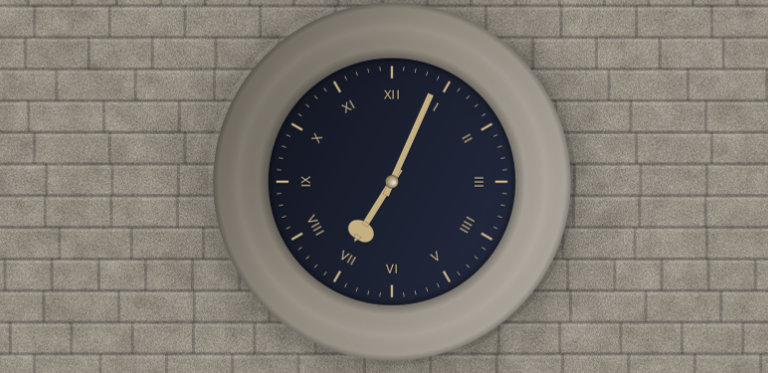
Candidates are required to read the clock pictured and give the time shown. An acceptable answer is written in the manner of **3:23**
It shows **7:04**
